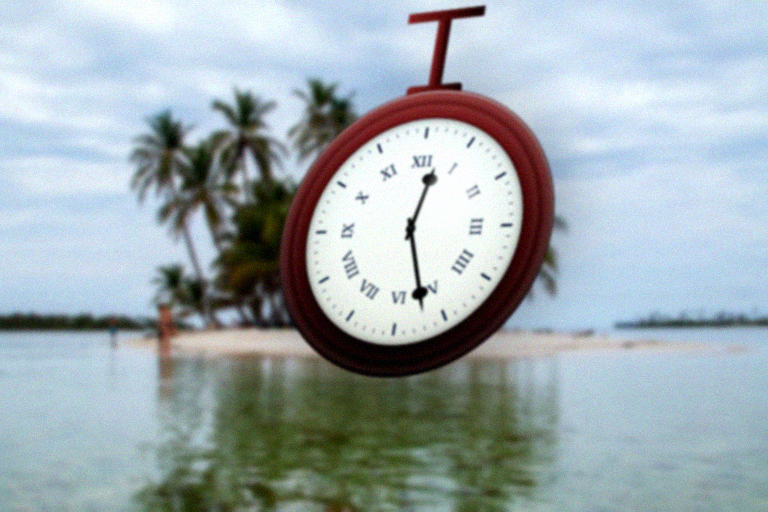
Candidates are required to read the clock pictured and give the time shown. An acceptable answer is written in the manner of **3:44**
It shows **12:27**
